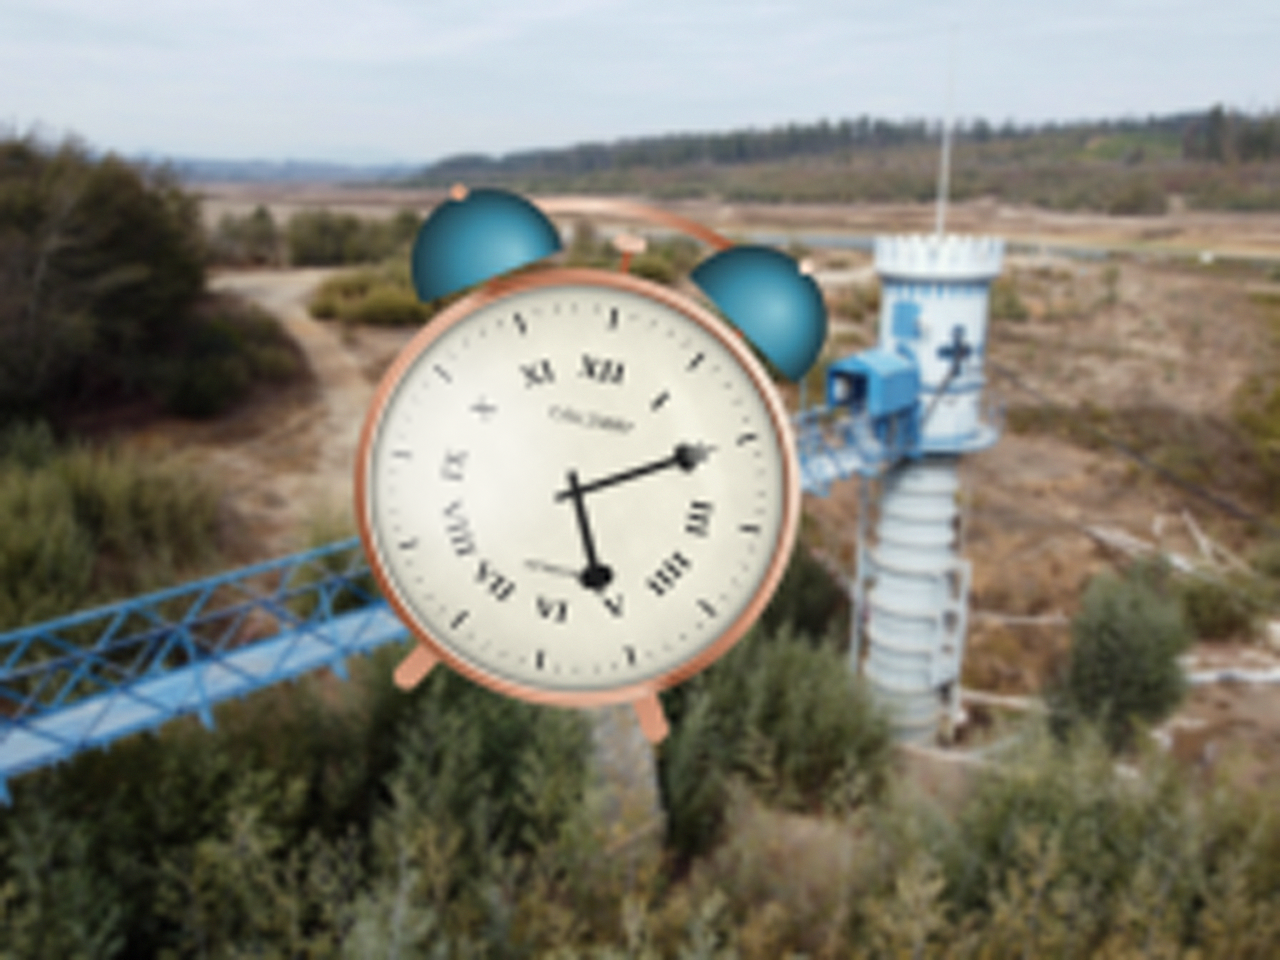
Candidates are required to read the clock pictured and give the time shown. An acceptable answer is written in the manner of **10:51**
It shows **5:10**
